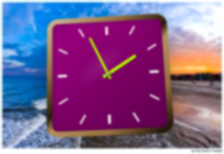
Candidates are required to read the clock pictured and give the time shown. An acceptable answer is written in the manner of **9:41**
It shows **1:56**
